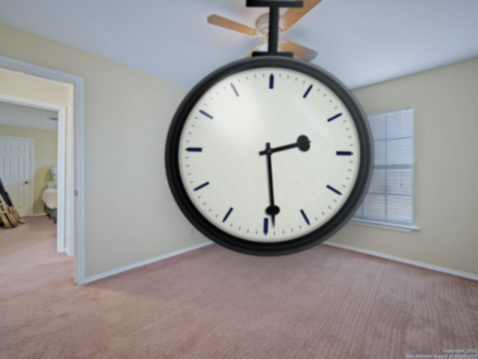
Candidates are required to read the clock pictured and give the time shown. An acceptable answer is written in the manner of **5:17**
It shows **2:29**
